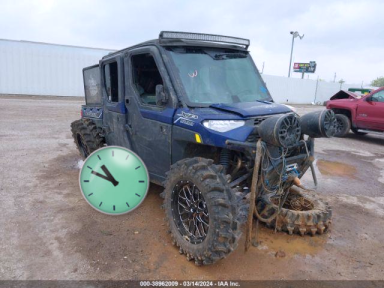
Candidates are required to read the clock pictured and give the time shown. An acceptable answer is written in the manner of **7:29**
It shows **10:49**
